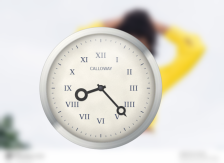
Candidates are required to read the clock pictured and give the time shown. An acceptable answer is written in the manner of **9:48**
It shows **8:23**
